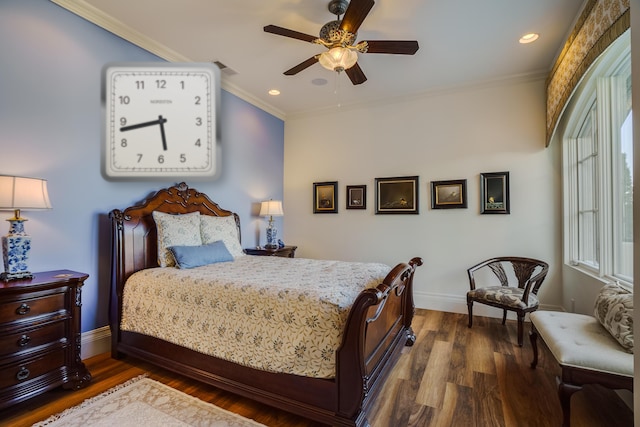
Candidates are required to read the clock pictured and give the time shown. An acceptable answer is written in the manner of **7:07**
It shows **5:43**
